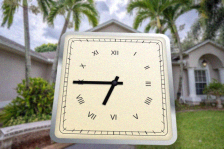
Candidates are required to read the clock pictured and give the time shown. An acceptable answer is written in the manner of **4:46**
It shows **6:45**
